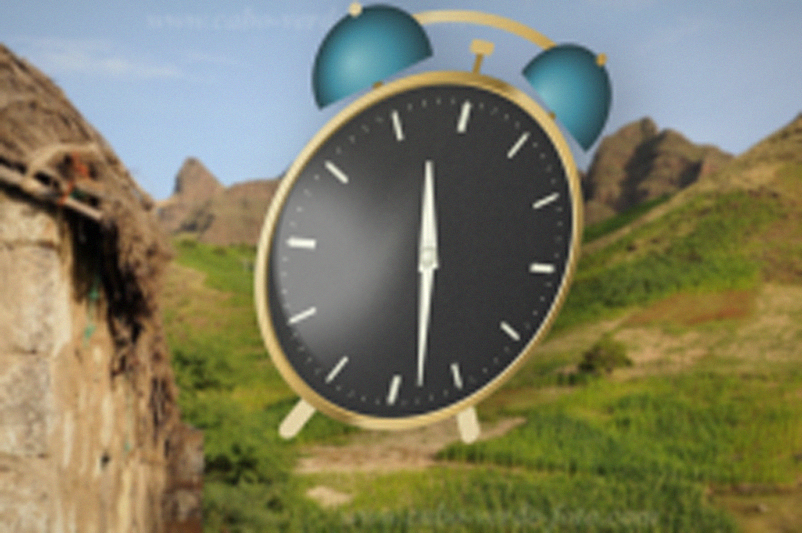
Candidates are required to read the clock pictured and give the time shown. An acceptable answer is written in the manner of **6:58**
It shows **11:28**
